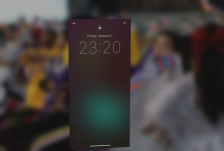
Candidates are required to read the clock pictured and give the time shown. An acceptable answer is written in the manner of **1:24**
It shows **23:20**
